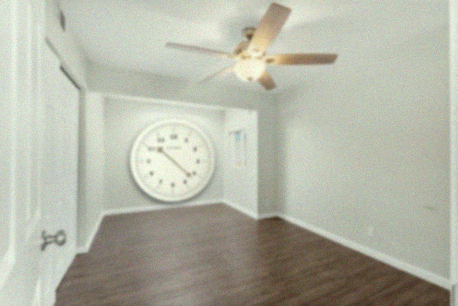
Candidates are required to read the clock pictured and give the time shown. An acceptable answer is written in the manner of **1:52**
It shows **10:22**
